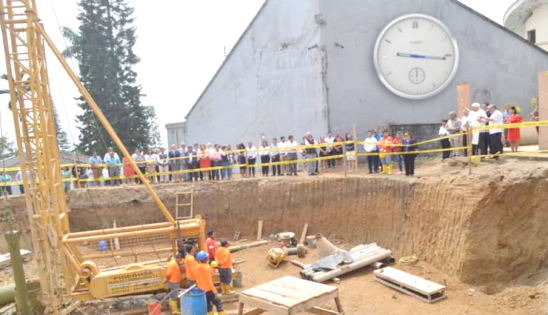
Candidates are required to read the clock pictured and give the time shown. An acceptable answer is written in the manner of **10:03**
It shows **9:16**
